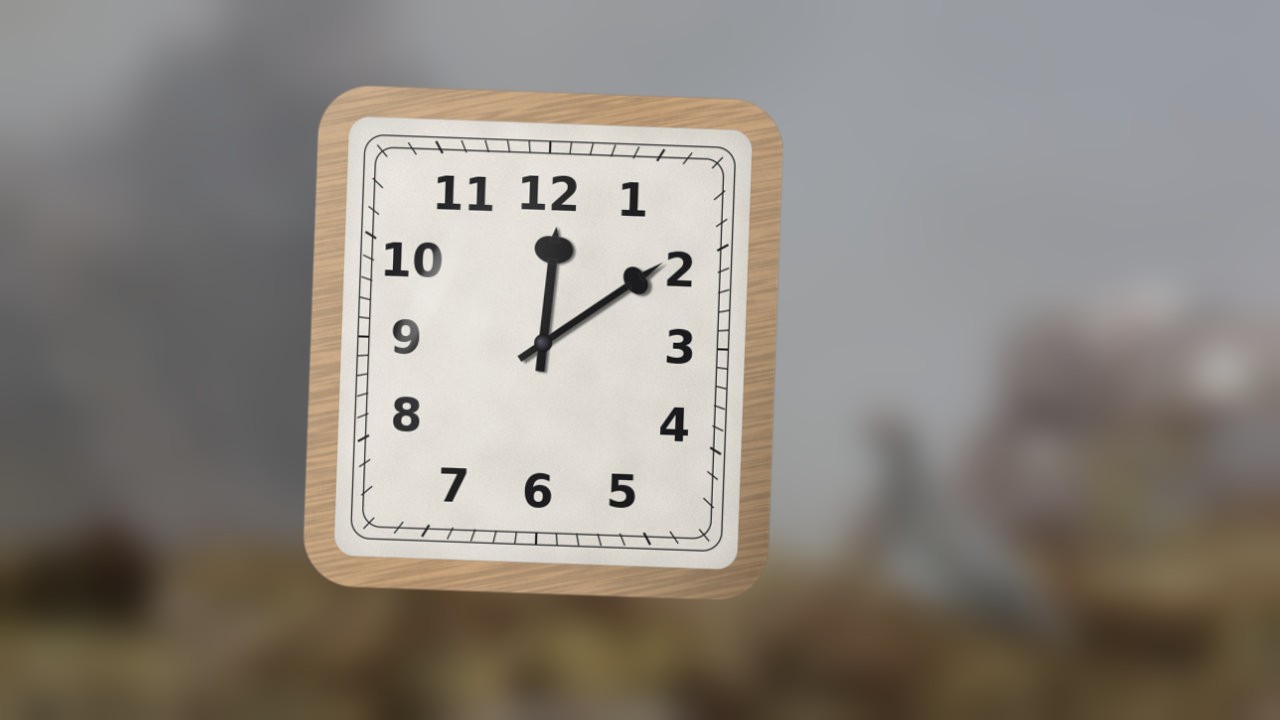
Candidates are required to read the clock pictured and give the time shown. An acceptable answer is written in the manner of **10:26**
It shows **12:09**
